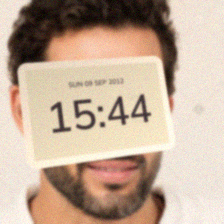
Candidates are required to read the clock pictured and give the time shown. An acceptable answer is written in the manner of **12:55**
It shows **15:44**
